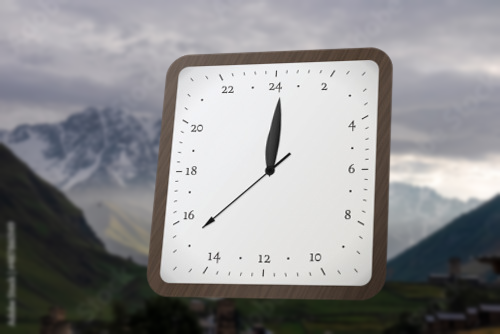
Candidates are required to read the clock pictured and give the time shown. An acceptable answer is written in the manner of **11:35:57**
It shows **0:00:38**
